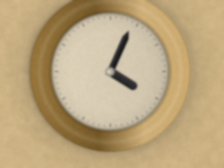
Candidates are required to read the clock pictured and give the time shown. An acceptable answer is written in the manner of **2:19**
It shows **4:04**
